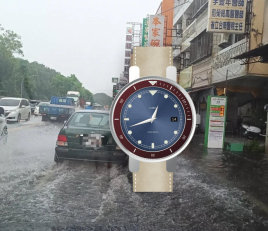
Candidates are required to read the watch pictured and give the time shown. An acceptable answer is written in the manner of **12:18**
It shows **12:42**
